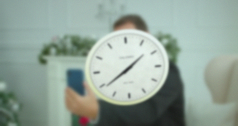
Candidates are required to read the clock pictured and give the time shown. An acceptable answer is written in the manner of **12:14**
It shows **1:39**
